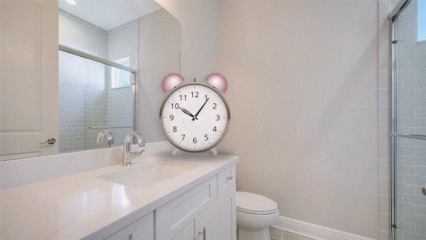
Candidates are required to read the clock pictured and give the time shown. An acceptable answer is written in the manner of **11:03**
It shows **10:06**
